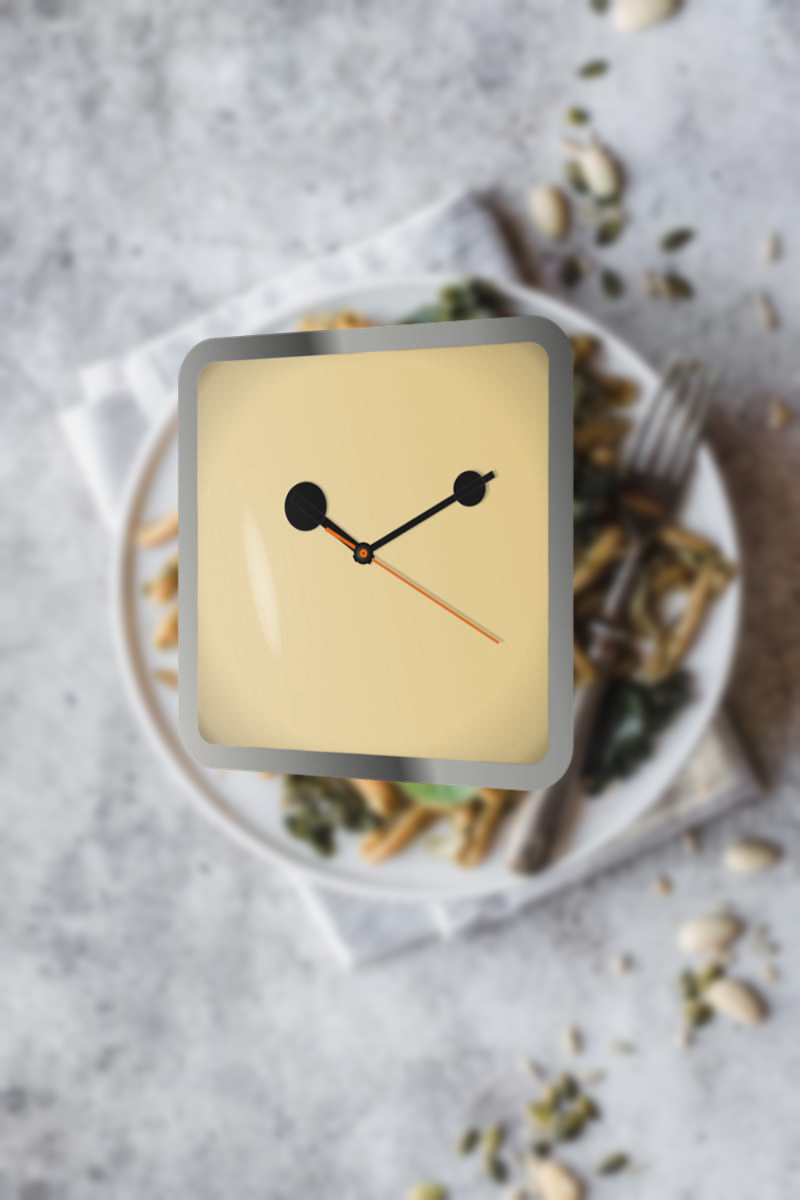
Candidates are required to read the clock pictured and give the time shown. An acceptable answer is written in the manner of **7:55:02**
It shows **10:10:20**
